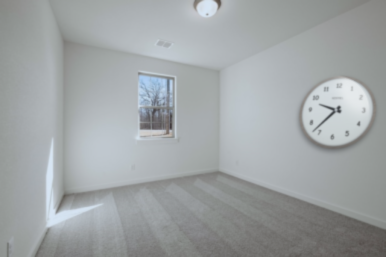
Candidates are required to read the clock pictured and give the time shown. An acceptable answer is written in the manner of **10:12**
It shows **9:37**
